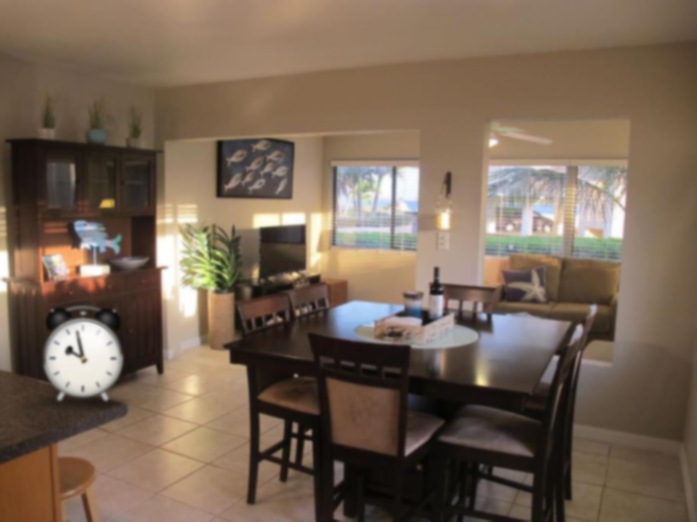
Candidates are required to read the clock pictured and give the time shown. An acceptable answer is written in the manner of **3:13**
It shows **9:58**
